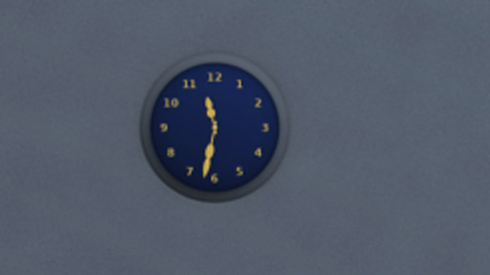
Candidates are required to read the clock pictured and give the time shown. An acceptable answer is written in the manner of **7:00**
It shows **11:32**
